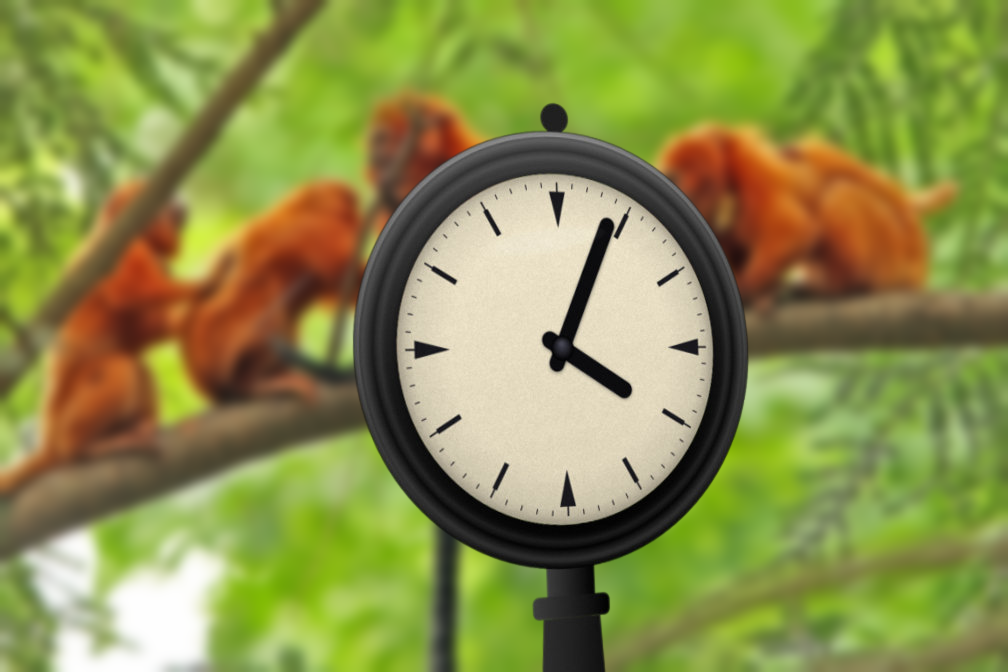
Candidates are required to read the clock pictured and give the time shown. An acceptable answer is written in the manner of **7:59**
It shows **4:04**
